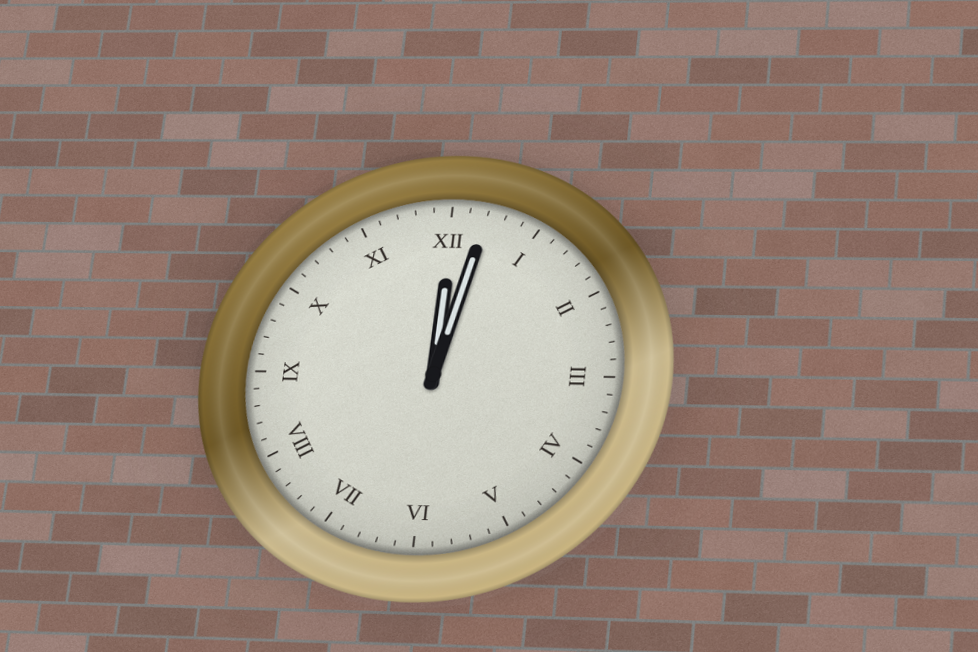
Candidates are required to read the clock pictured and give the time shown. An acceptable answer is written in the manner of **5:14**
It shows **12:02**
